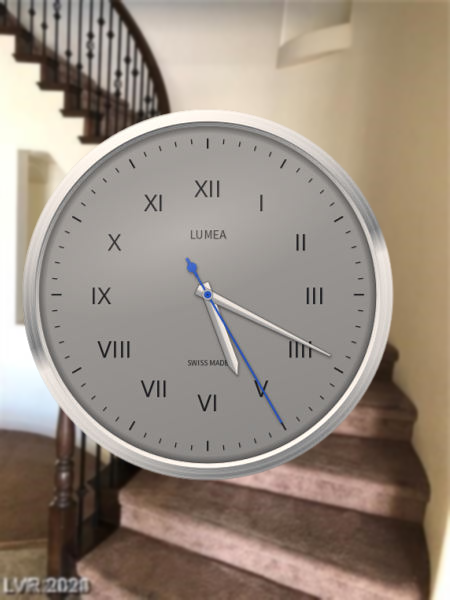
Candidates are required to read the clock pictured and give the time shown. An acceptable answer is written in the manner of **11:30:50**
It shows **5:19:25**
